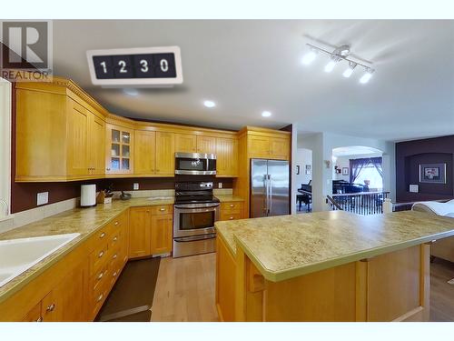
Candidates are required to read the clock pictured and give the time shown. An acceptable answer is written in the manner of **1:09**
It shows **12:30**
